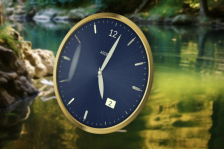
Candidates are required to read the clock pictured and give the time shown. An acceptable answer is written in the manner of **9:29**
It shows **5:02**
